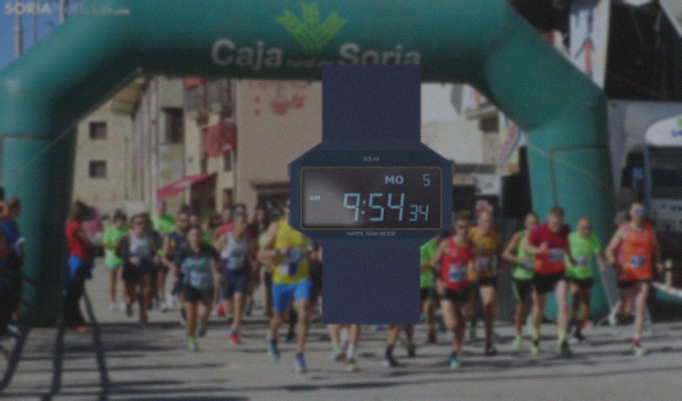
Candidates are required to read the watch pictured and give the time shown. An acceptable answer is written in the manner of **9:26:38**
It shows **9:54:34**
